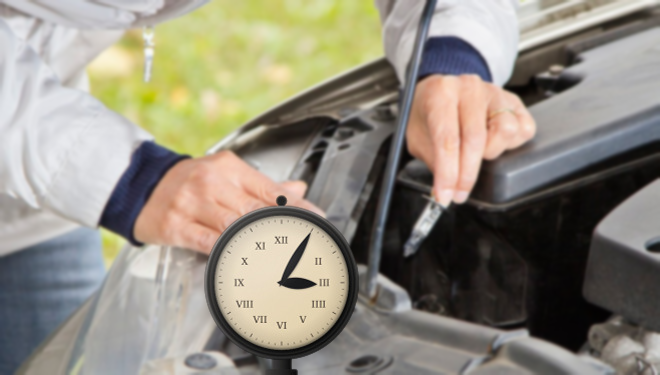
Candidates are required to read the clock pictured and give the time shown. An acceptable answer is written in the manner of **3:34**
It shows **3:05**
